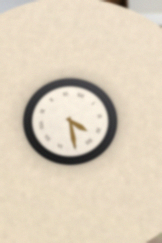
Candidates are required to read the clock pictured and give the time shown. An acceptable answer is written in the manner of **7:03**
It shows **3:25**
